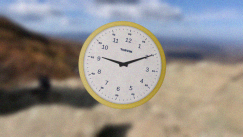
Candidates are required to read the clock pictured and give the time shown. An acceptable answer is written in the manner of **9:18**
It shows **9:10**
